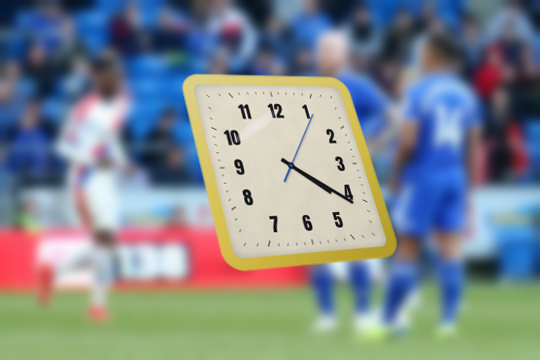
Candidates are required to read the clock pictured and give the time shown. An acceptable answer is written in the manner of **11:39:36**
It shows **4:21:06**
